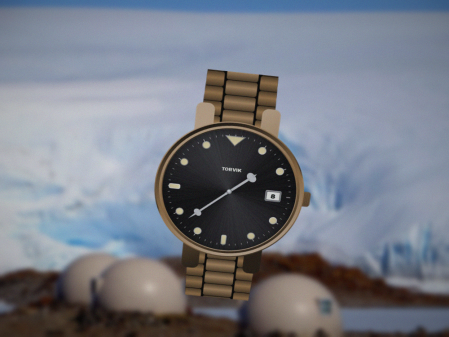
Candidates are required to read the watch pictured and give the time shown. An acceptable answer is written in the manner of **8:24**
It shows **1:38**
